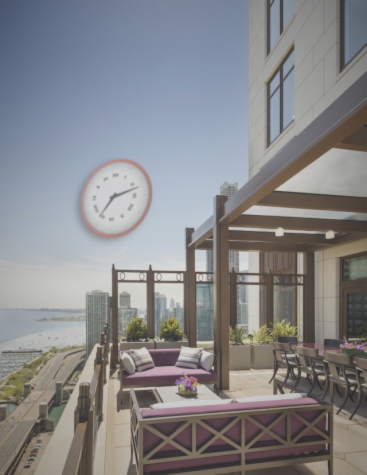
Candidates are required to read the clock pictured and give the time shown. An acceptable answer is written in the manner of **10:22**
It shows **7:12**
